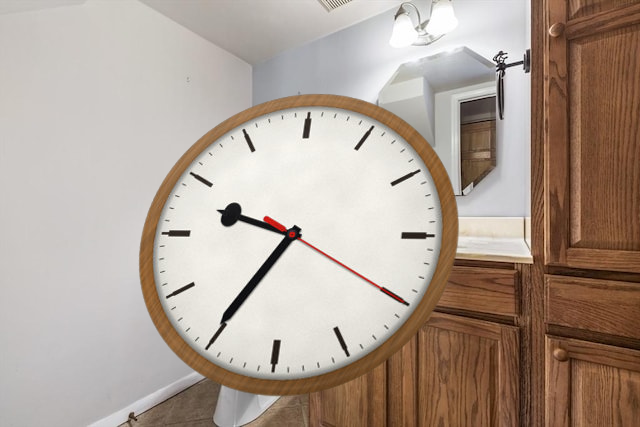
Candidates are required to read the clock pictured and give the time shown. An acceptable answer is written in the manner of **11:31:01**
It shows **9:35:20**
